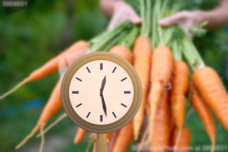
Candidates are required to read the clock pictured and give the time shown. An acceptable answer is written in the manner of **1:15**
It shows **12:28**
